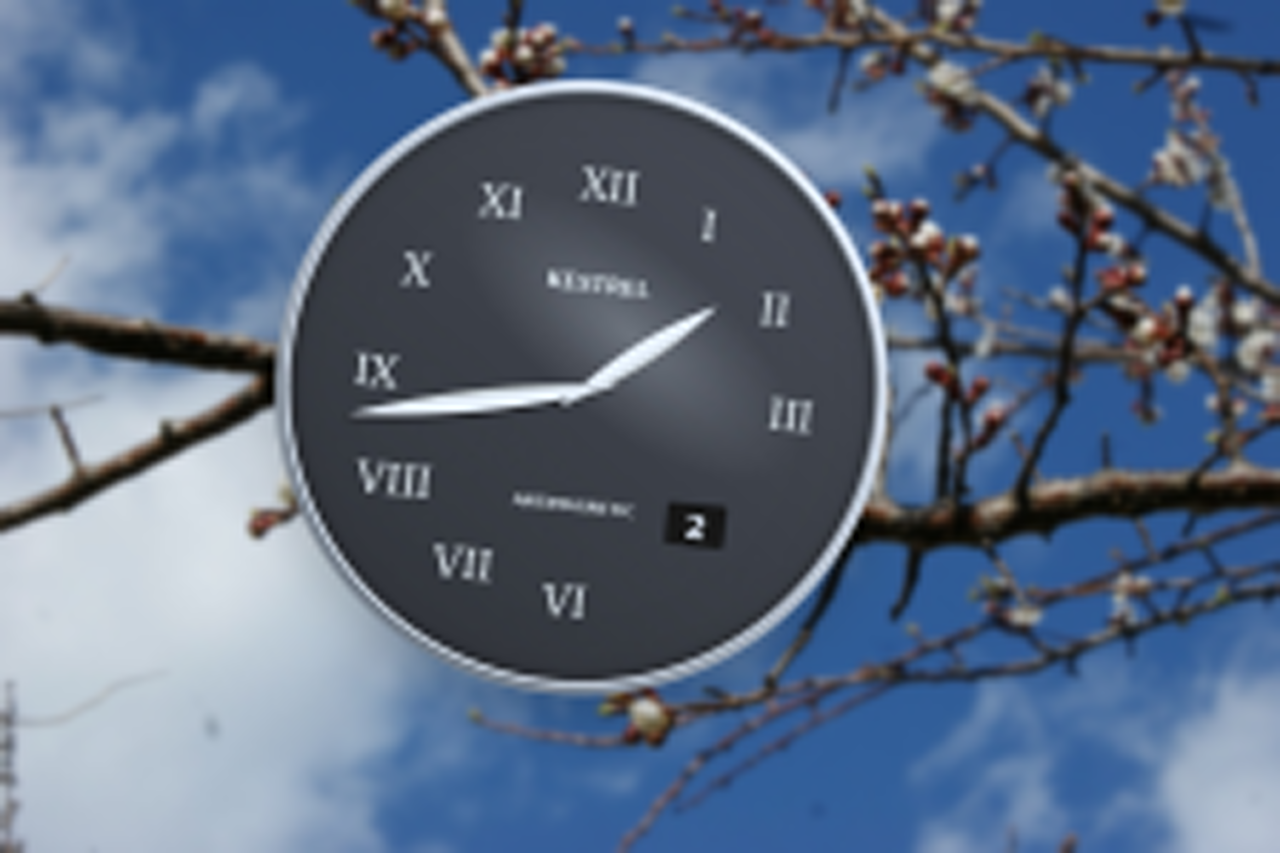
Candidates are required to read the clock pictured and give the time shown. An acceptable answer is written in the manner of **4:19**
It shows **1:43**
